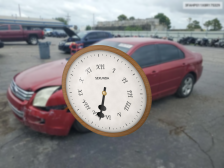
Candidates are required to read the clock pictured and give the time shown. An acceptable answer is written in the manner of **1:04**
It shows **6:33**
